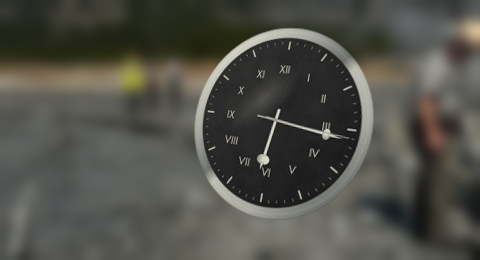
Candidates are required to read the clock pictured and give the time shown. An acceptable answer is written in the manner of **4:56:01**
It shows **6:16:16**
